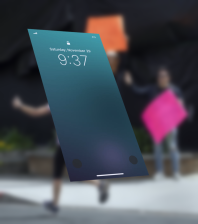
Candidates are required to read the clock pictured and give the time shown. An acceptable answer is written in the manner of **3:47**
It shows **9:37**
